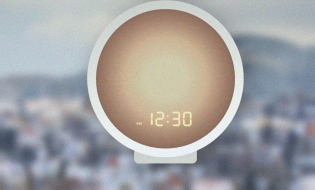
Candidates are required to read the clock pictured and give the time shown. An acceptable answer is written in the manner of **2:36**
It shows **12:30**
